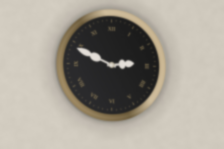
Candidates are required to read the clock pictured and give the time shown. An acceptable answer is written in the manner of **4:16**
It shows **2:49**
